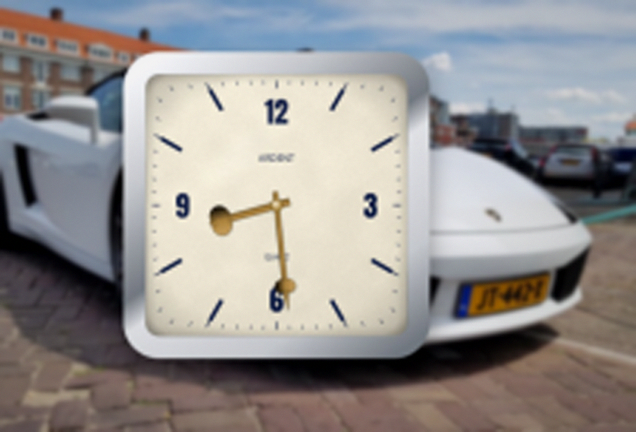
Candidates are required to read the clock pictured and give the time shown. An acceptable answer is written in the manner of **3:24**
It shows **8:29**
